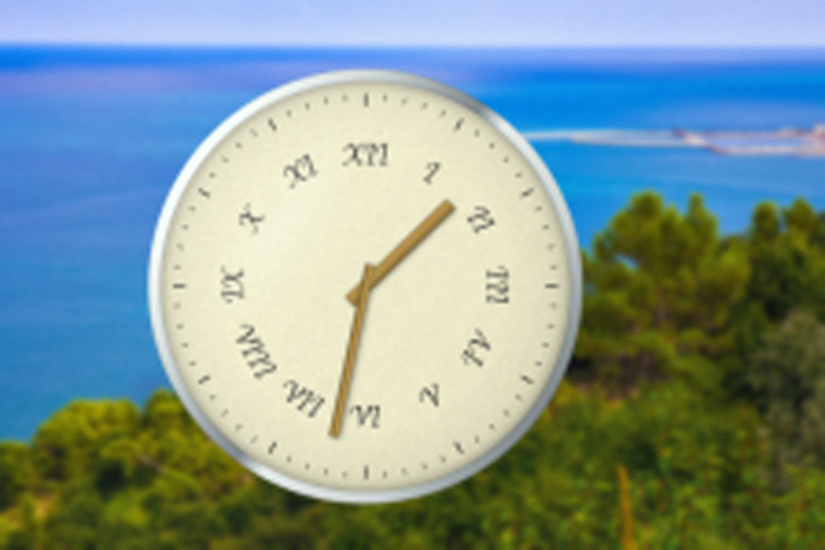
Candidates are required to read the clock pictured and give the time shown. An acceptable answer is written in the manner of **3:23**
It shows **1:32**
